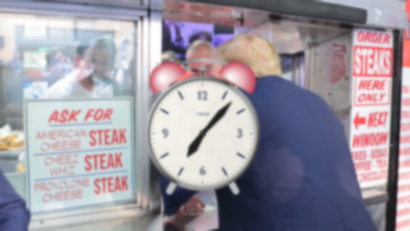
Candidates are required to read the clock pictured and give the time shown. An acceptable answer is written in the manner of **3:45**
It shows **7:07**
